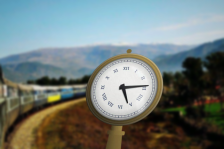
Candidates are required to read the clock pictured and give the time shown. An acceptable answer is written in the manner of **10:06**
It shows **5:14**
